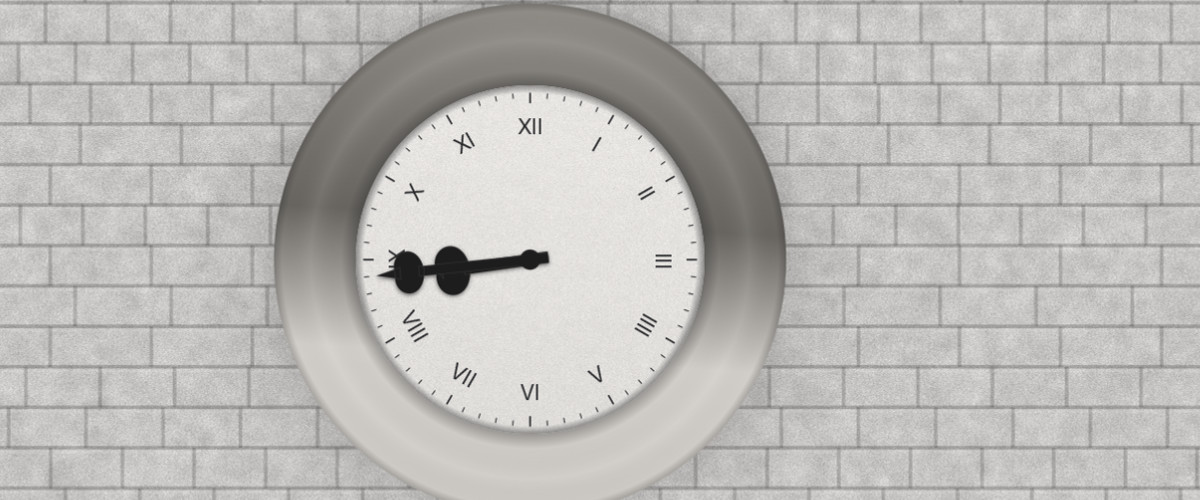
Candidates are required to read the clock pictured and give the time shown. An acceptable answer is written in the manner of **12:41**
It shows **8:44**
